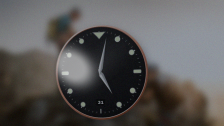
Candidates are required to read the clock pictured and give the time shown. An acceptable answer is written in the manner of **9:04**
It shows **5:02**
